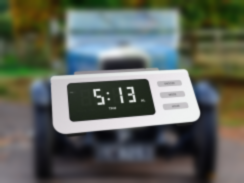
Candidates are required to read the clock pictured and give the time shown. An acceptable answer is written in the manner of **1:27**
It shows **5:13**
